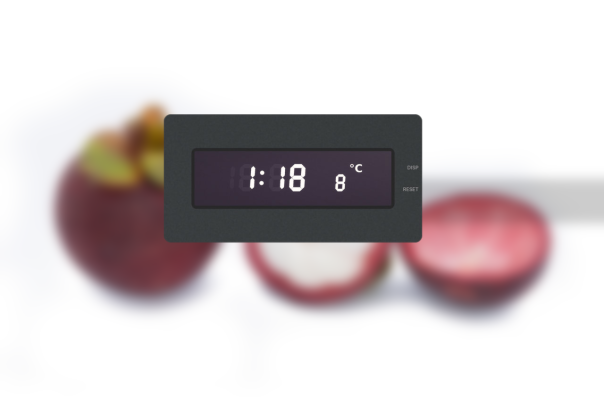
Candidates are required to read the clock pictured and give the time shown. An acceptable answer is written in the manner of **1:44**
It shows **1:18**
